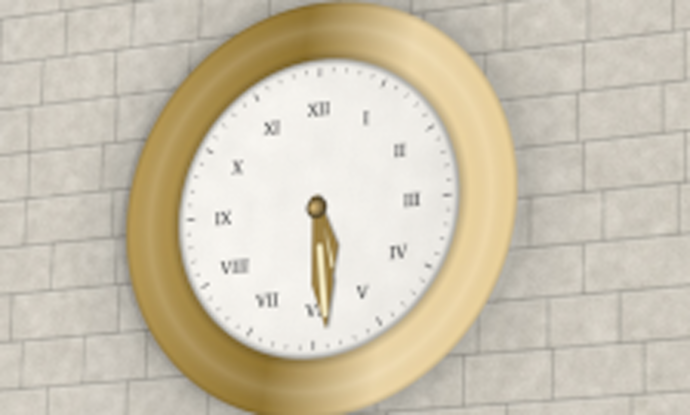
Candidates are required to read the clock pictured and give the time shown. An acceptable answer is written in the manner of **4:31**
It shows **5:29**
